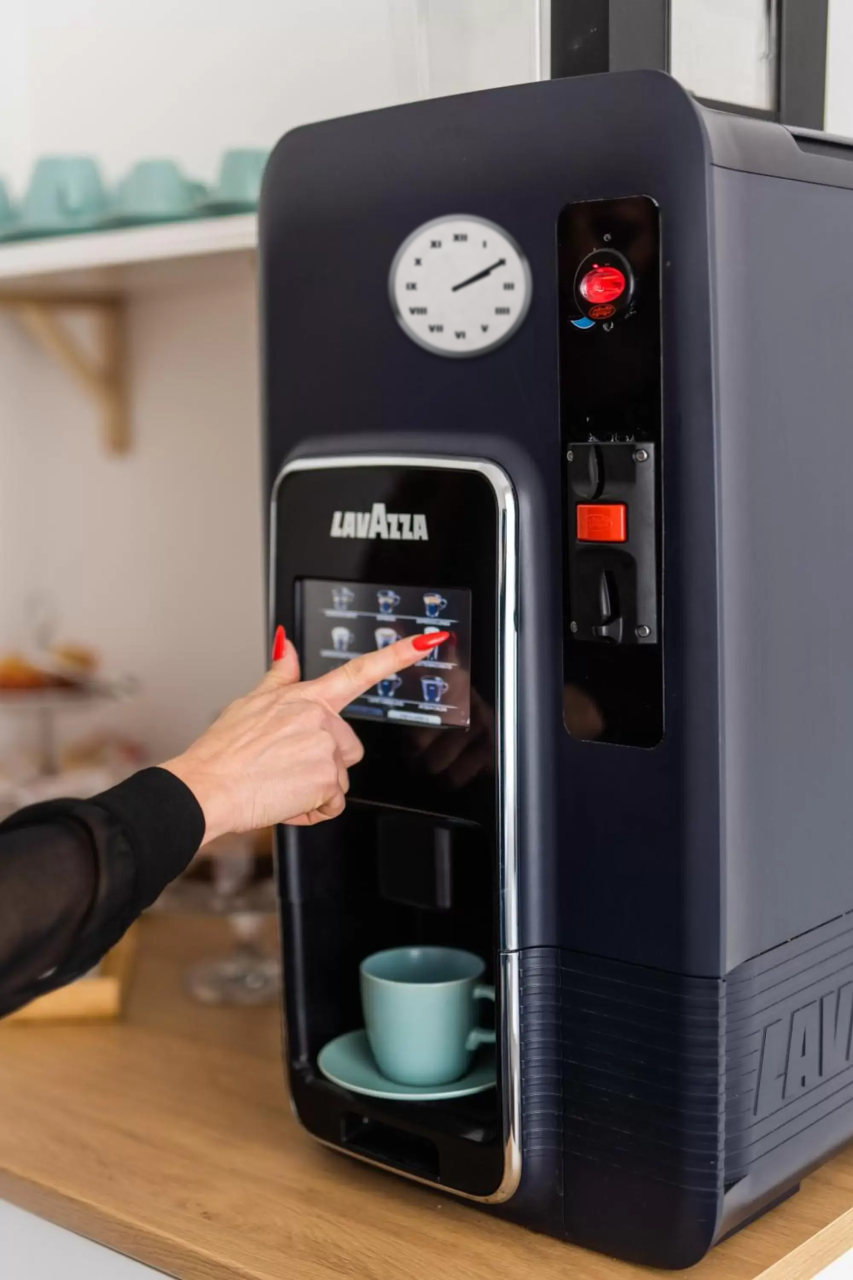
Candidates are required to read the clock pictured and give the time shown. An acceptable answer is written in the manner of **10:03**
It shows **2:10**
